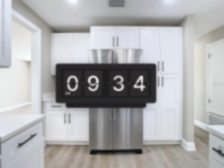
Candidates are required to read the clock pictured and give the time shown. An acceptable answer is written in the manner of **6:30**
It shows **9:34**
